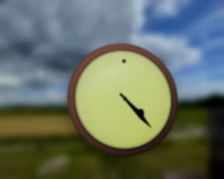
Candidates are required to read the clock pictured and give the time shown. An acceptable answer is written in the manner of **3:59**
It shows **4:23**
